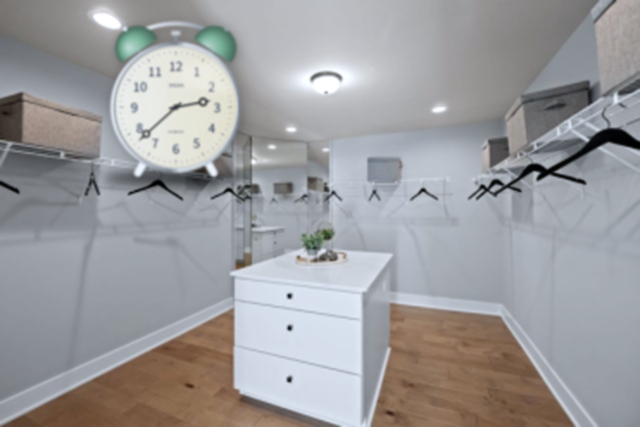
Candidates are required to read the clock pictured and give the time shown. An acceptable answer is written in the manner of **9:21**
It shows **2:38**
